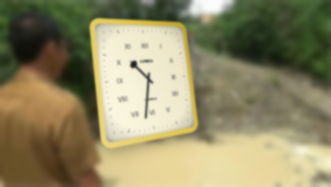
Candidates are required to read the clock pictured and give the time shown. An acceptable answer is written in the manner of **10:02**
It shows **10:32**
